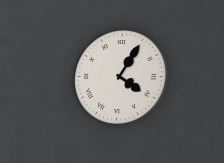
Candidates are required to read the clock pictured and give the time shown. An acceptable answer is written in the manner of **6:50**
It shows **4:05**
